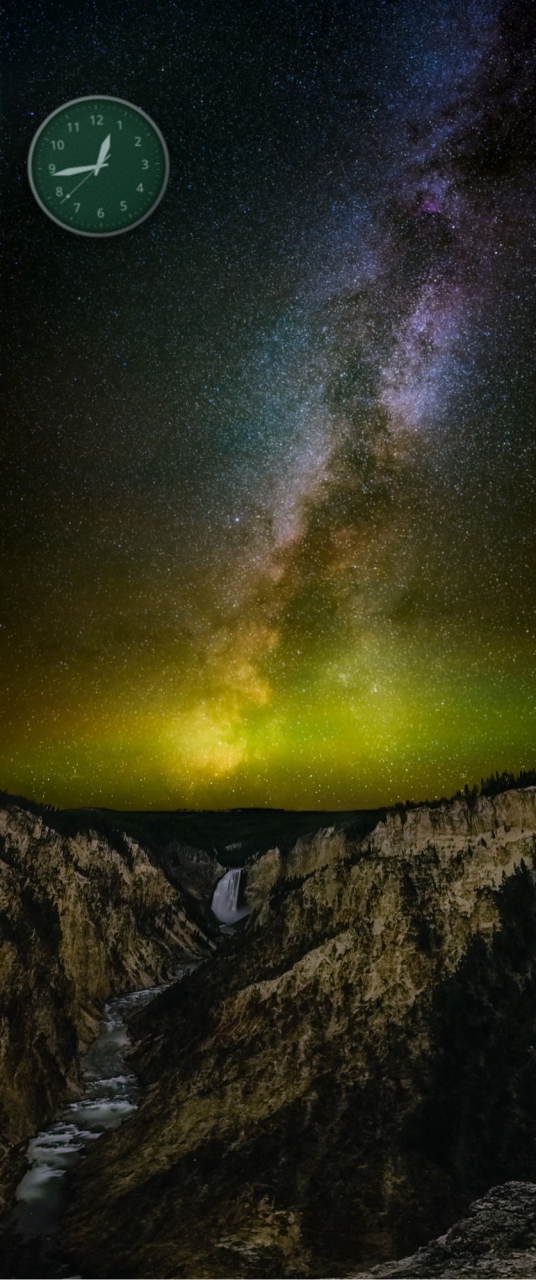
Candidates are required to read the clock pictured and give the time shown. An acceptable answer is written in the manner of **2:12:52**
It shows **12:43:38**
